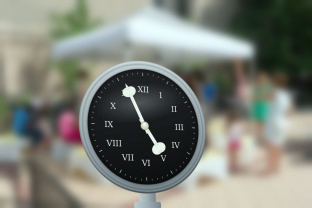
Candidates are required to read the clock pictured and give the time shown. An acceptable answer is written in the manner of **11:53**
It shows **4:56**
